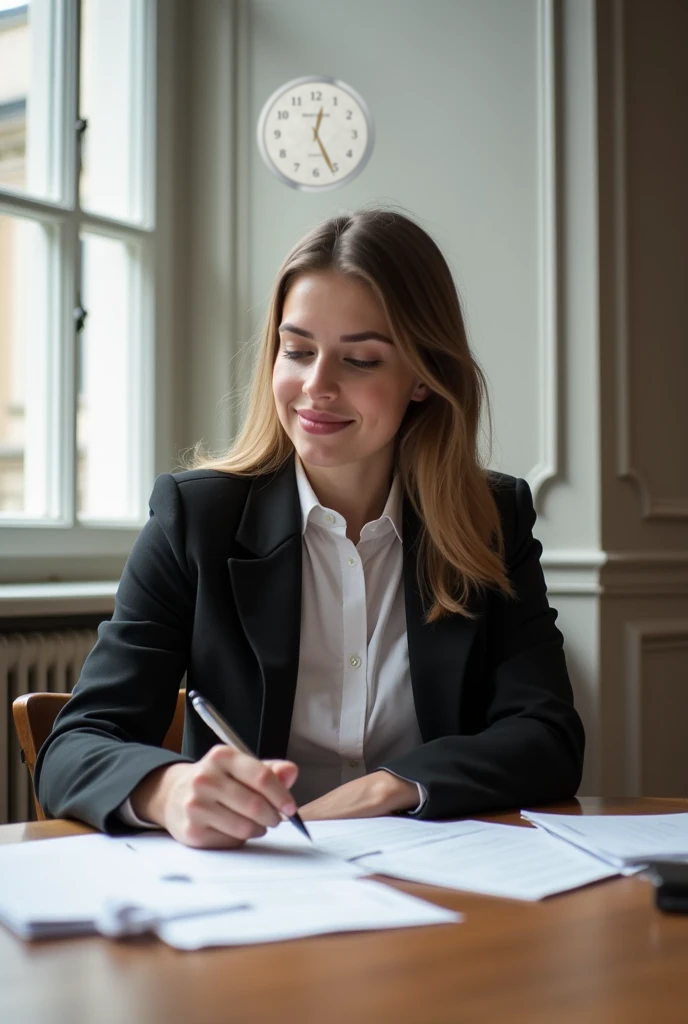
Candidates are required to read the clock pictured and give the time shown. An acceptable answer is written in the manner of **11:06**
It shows **12:26**
